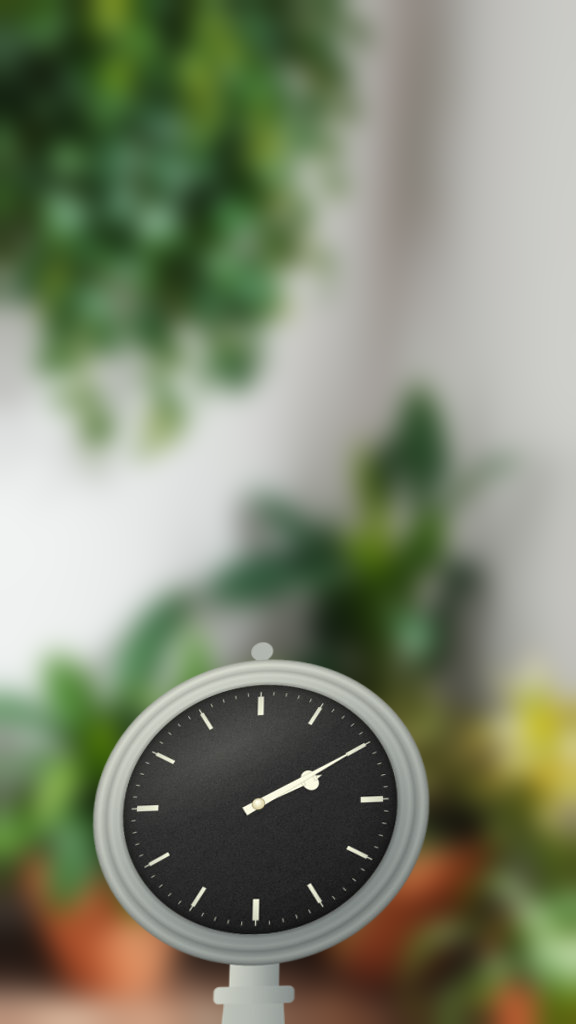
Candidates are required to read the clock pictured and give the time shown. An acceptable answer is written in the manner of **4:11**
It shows **2:10**
